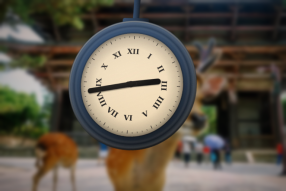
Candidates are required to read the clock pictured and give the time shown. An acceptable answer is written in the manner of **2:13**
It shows **2:43**
